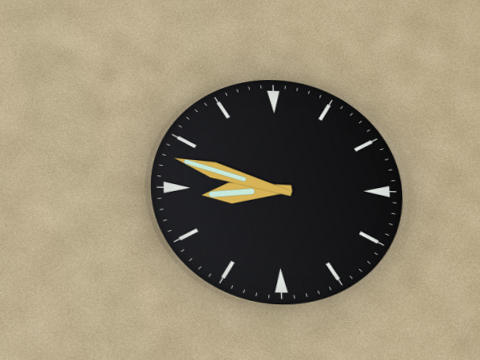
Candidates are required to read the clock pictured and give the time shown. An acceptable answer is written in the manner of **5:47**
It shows **8:48**
